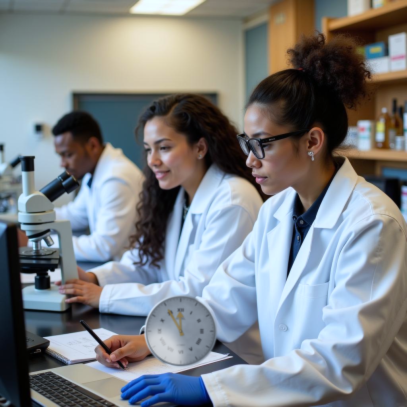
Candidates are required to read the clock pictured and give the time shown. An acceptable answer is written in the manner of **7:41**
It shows **11:55**
